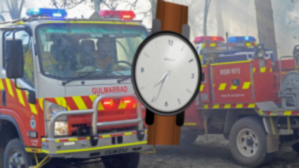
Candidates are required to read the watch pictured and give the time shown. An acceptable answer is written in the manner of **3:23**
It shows **7:34**
